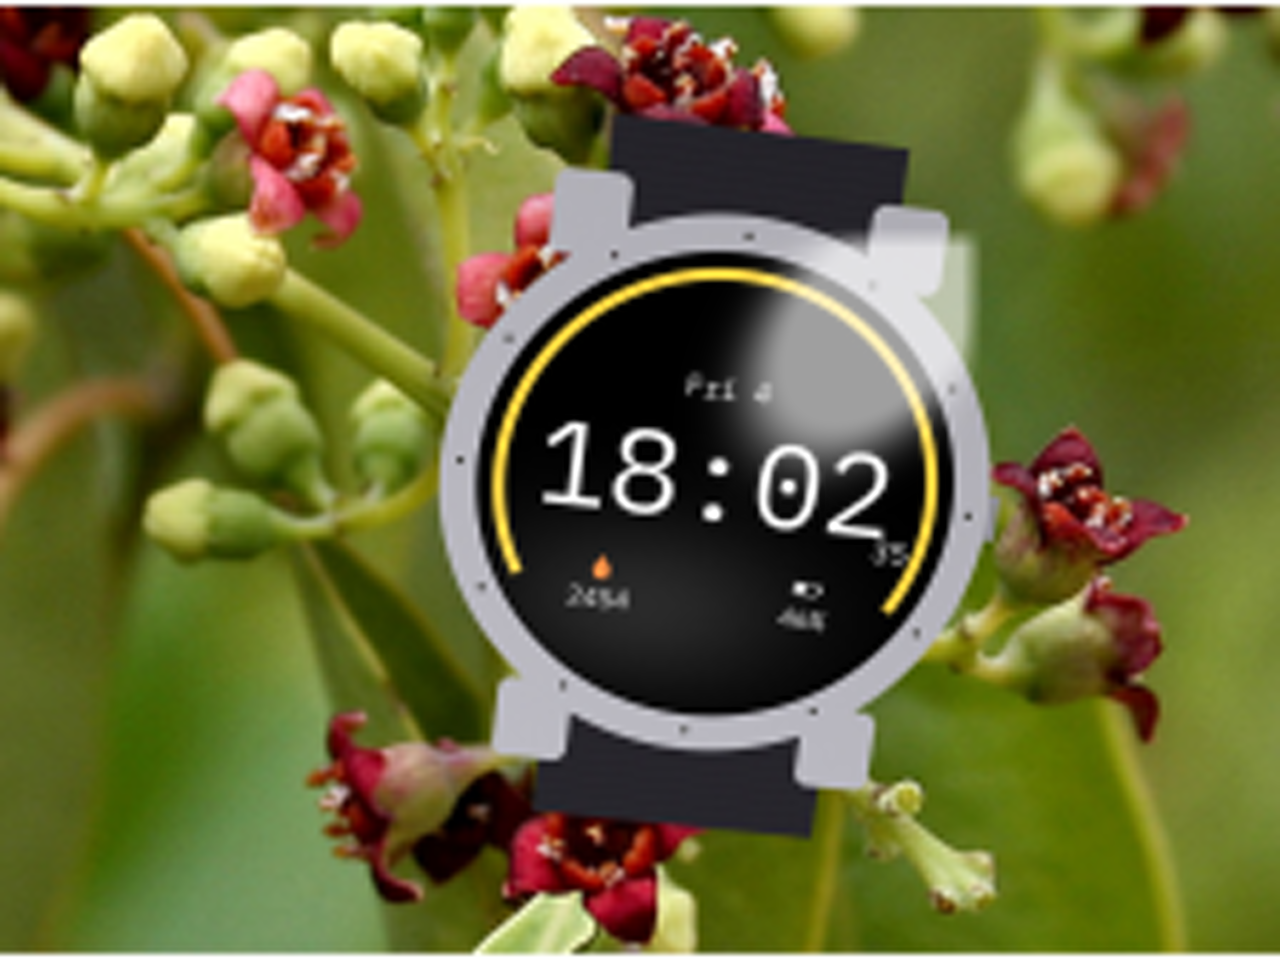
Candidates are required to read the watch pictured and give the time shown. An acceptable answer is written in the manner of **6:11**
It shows **18:02**
